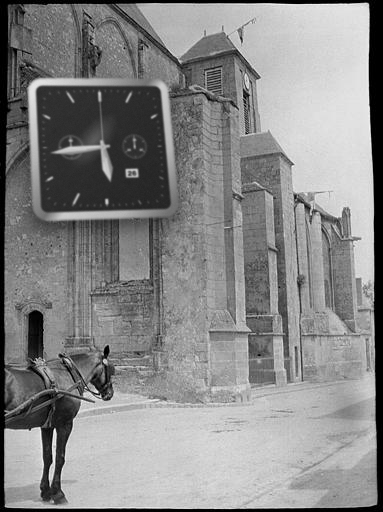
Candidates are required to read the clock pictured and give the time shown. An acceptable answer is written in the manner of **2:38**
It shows **5:44**
